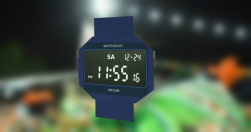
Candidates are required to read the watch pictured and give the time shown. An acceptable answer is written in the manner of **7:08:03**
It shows **11:55:16**
